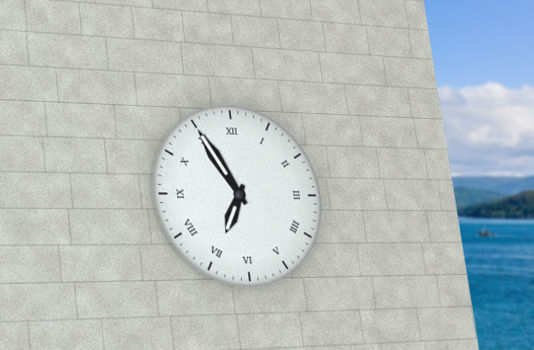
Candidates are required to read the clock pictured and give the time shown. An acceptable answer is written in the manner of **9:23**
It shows **6:55**
